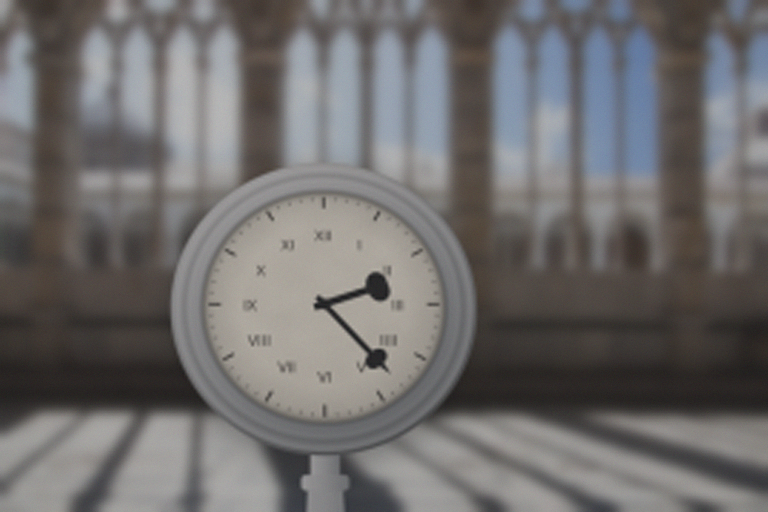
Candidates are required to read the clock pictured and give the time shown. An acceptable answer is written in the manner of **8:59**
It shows **2:23**
